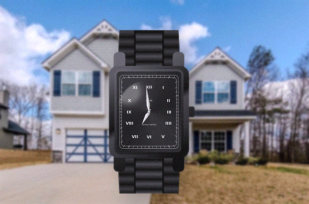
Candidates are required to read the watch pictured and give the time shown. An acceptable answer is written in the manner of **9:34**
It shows **6:59**
